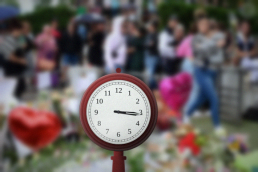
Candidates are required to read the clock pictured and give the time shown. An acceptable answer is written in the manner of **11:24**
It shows **3:16**
